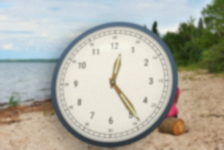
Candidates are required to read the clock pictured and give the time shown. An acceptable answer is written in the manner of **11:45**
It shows **12:24**
